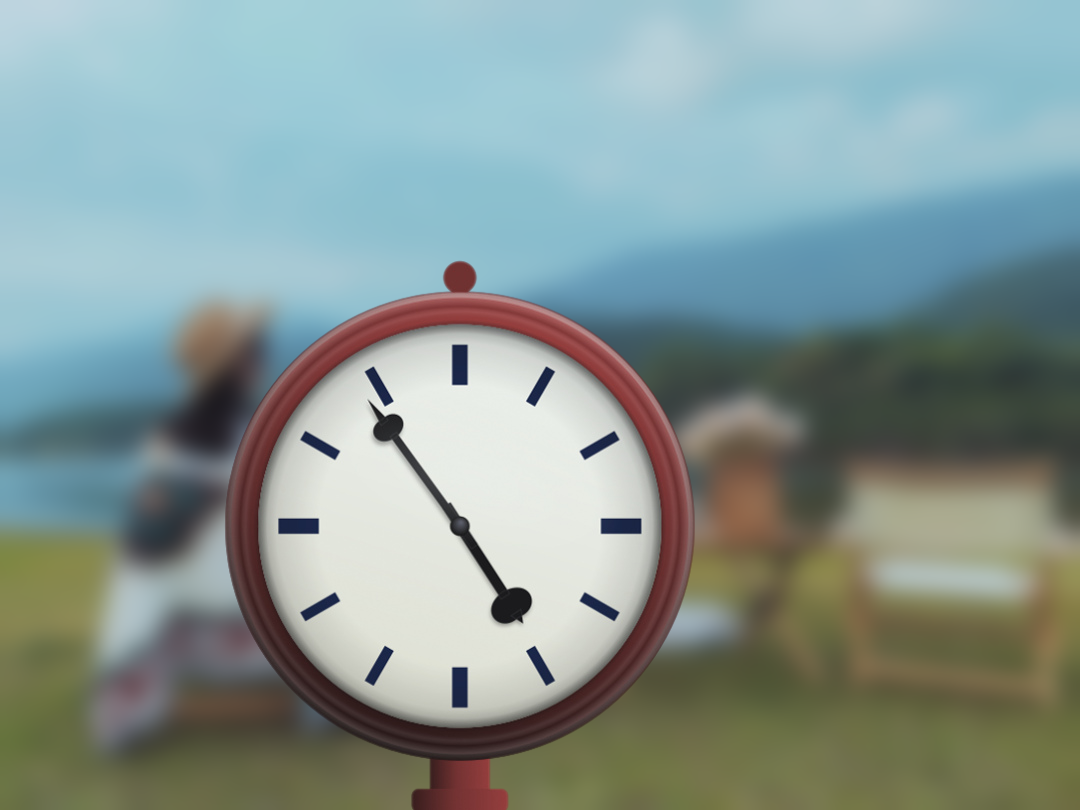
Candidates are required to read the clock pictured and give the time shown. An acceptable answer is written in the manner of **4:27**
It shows **4:54**
